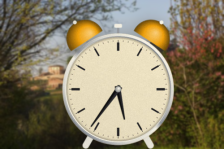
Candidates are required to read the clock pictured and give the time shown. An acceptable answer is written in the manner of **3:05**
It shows **5:36**
